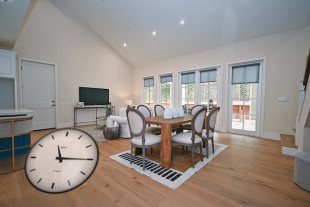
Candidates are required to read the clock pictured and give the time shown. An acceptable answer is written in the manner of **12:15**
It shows **11:15**
